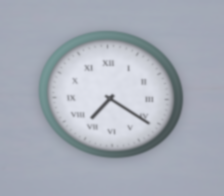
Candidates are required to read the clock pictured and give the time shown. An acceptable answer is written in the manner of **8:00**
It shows **7:21**
